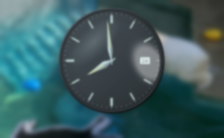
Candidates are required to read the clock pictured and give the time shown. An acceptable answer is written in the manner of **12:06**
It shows **7:59**
